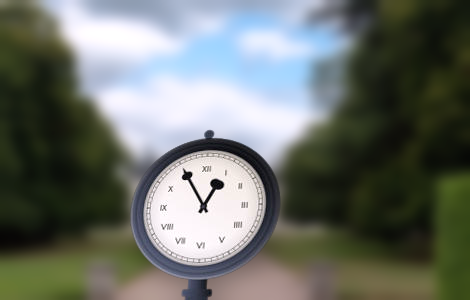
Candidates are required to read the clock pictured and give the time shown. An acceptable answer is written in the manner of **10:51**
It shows **12:55**
